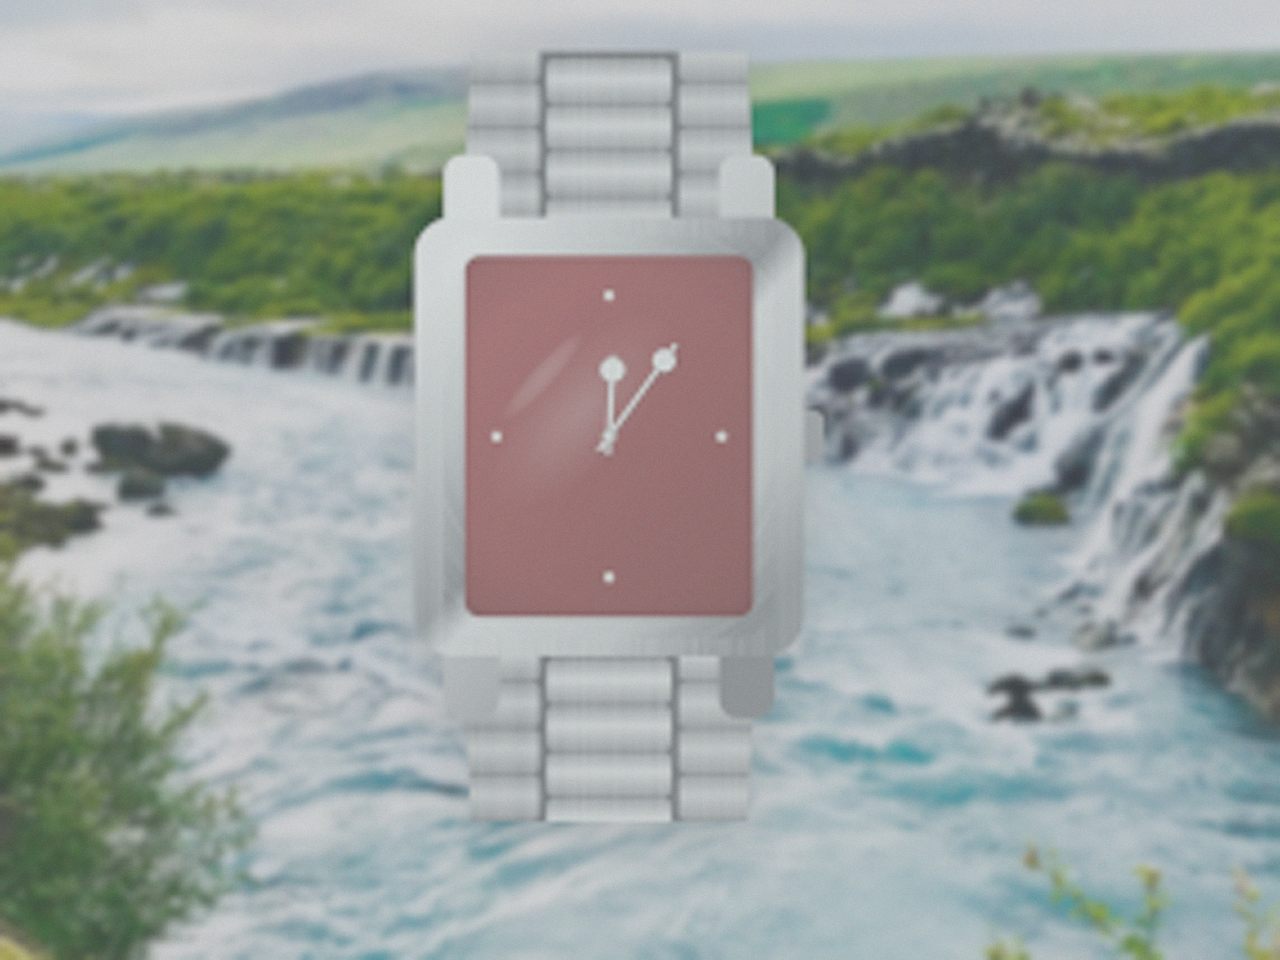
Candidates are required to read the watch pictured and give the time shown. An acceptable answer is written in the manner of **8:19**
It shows **12:06**
